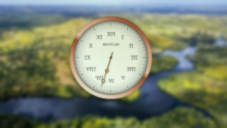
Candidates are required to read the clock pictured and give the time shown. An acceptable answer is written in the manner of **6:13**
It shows **6:33**
